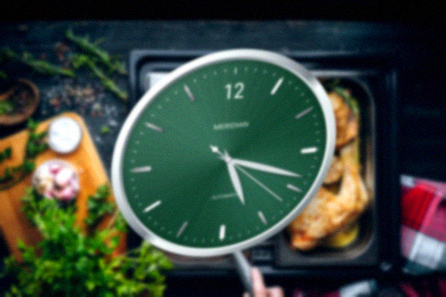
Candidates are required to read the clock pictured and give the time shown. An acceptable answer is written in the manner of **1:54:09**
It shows **5:18:22**
